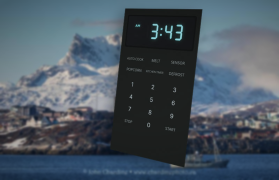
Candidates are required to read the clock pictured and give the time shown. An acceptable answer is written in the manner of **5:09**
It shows **3:43**
